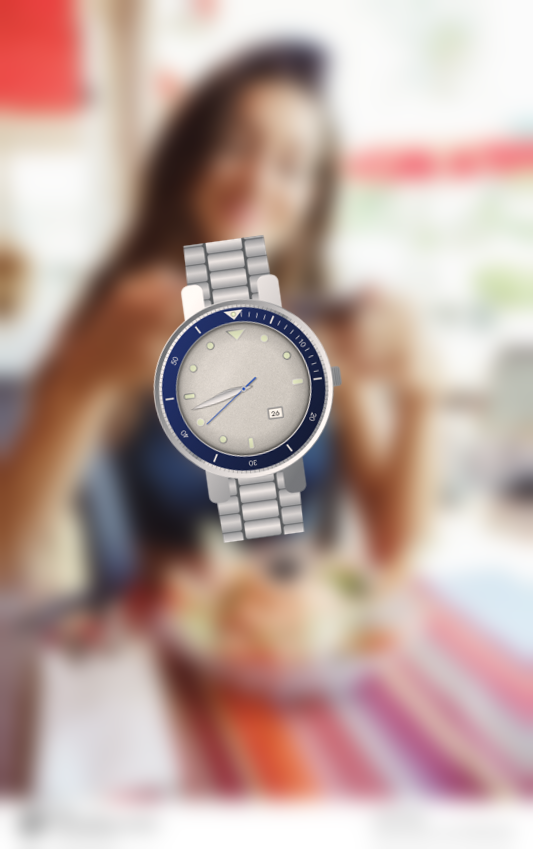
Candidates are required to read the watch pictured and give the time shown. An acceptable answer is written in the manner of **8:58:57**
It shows **8:42:39**
